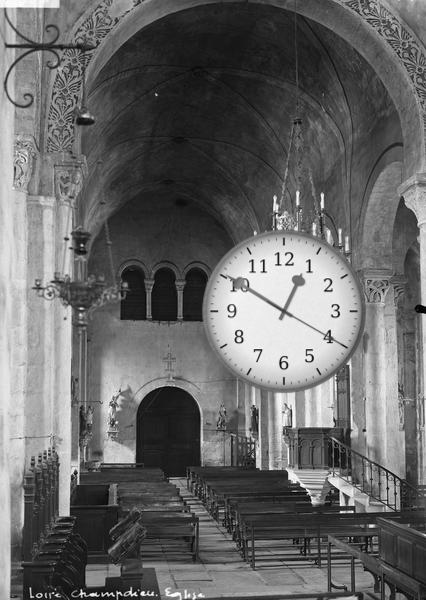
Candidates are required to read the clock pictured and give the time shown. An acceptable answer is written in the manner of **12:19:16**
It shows **12:50:20**
